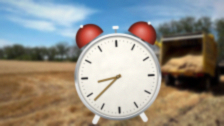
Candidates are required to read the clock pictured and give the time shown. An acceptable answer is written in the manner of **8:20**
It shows **8:38**
